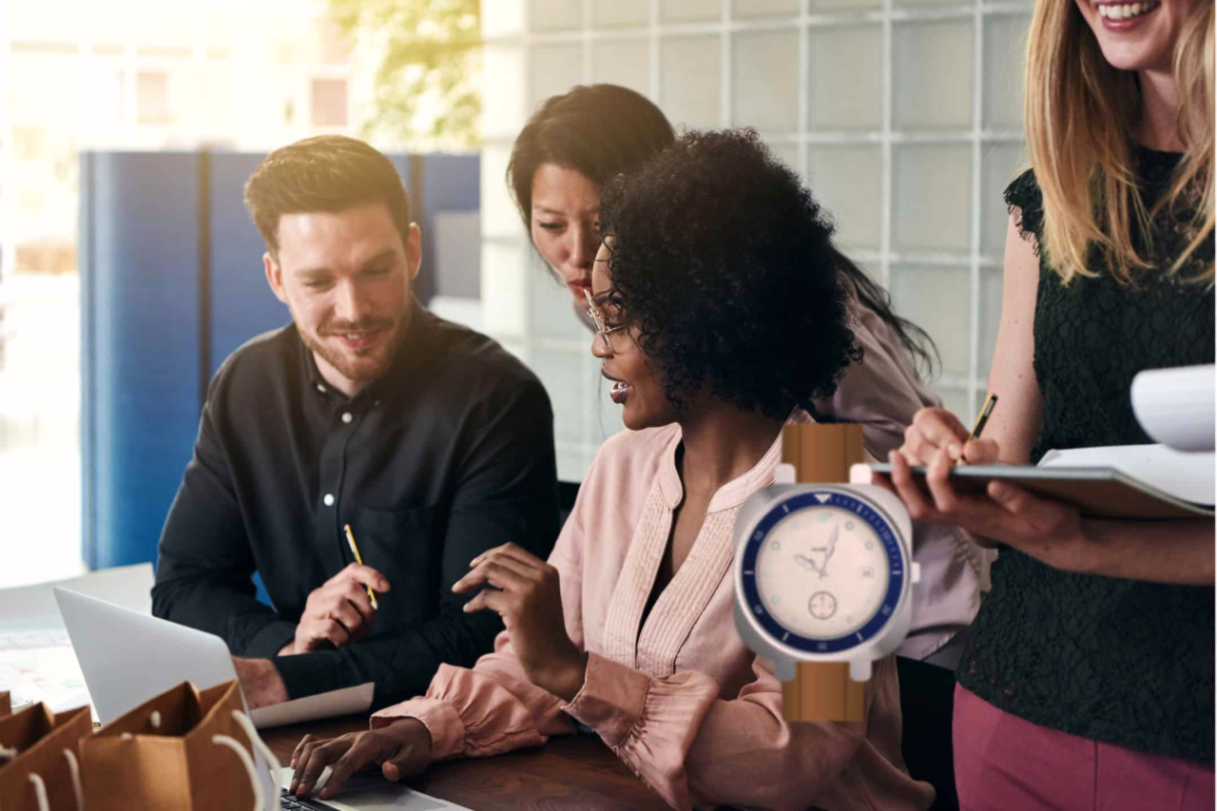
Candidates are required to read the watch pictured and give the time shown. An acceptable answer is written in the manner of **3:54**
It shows **10:03**
